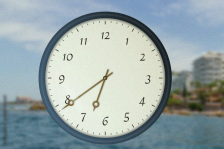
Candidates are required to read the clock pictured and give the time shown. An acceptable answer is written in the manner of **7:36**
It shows **6:39**
